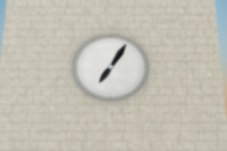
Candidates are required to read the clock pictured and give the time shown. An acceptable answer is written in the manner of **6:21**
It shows **7:05**
